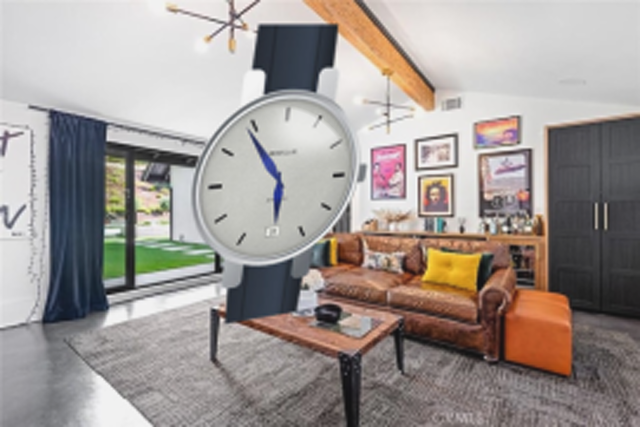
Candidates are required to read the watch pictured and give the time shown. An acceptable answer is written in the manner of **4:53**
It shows **5:54**
